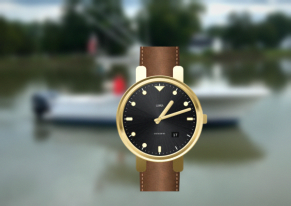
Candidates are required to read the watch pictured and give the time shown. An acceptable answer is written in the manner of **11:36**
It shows **1:12**
